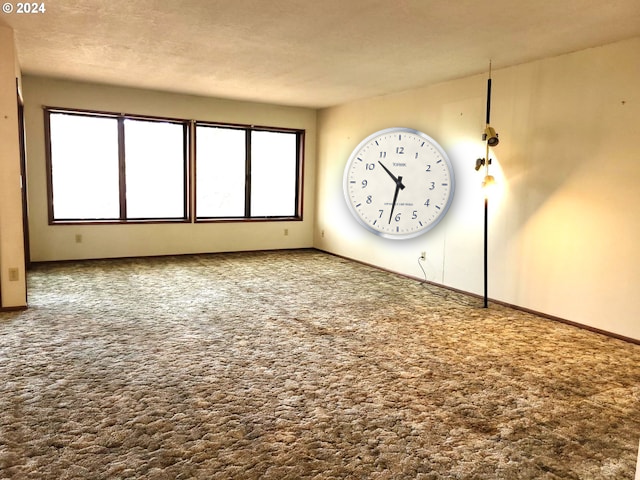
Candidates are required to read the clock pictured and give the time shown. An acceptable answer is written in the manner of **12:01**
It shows **10:32**
